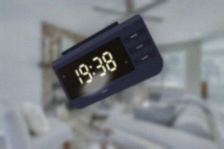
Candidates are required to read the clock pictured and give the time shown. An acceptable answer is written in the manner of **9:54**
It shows **19:38**
